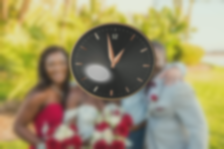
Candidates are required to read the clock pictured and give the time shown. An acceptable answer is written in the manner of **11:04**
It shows **12:58**
